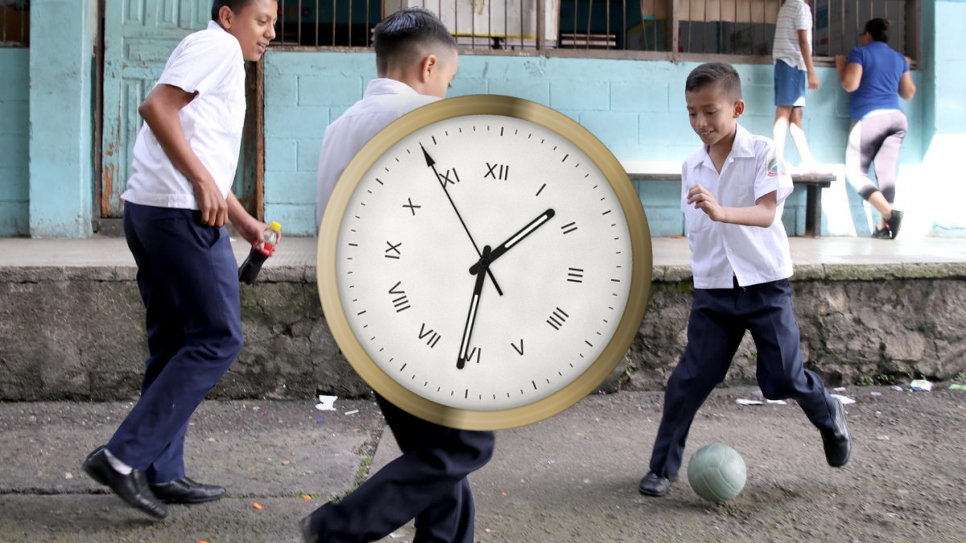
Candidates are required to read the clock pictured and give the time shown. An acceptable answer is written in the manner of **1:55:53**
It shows **1:30:54**
